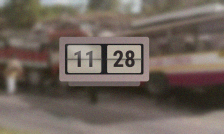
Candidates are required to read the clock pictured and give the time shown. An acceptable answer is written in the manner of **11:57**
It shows **11:28**
